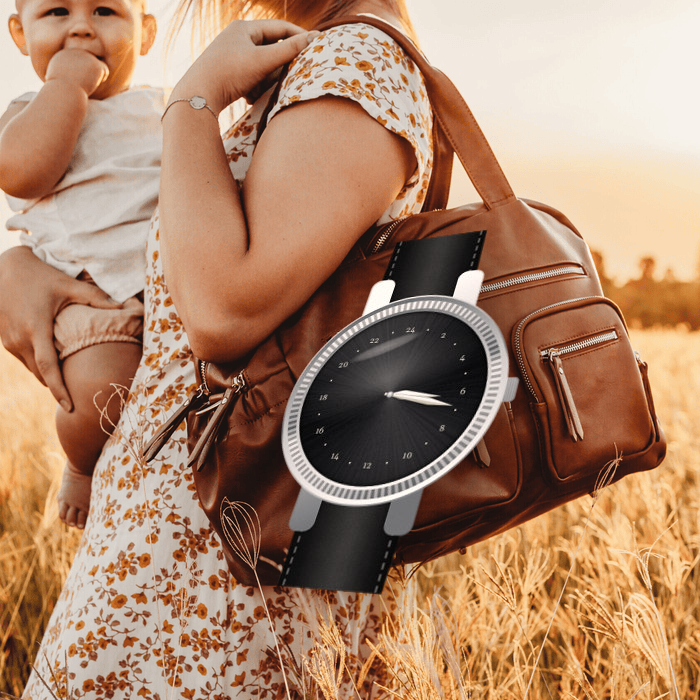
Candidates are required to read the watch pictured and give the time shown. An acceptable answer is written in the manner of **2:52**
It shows **6:17**
